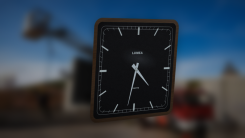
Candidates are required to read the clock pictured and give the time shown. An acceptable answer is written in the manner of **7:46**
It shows **4:32**
